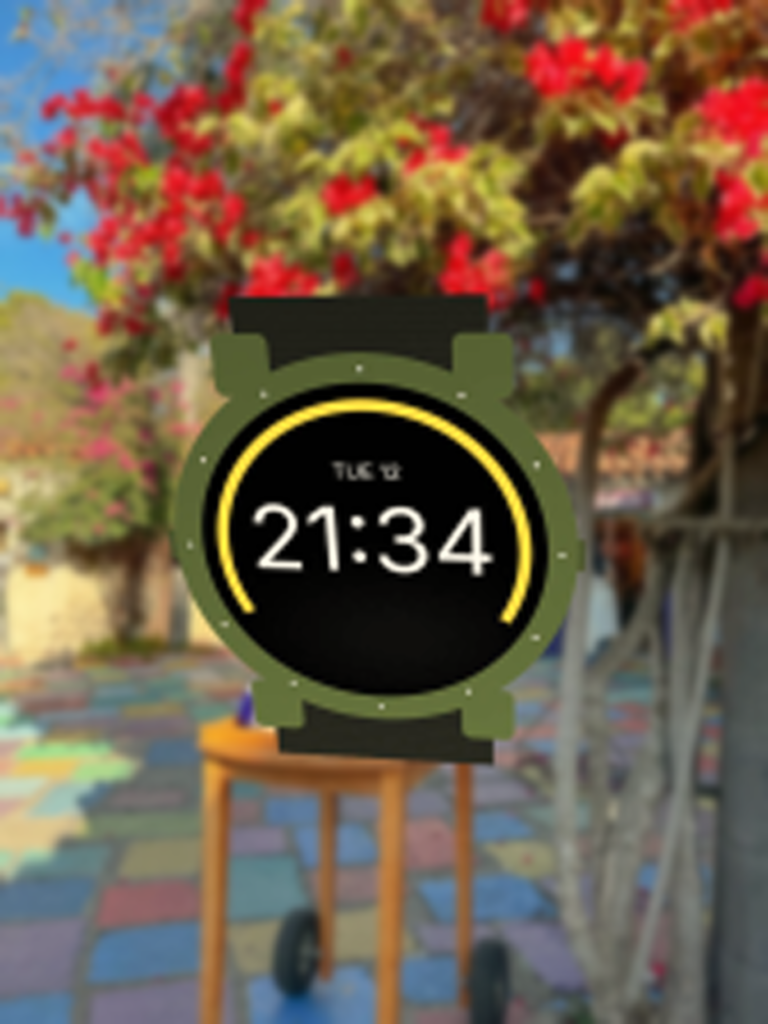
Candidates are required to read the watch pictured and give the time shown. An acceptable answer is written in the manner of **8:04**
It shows **21:34**
